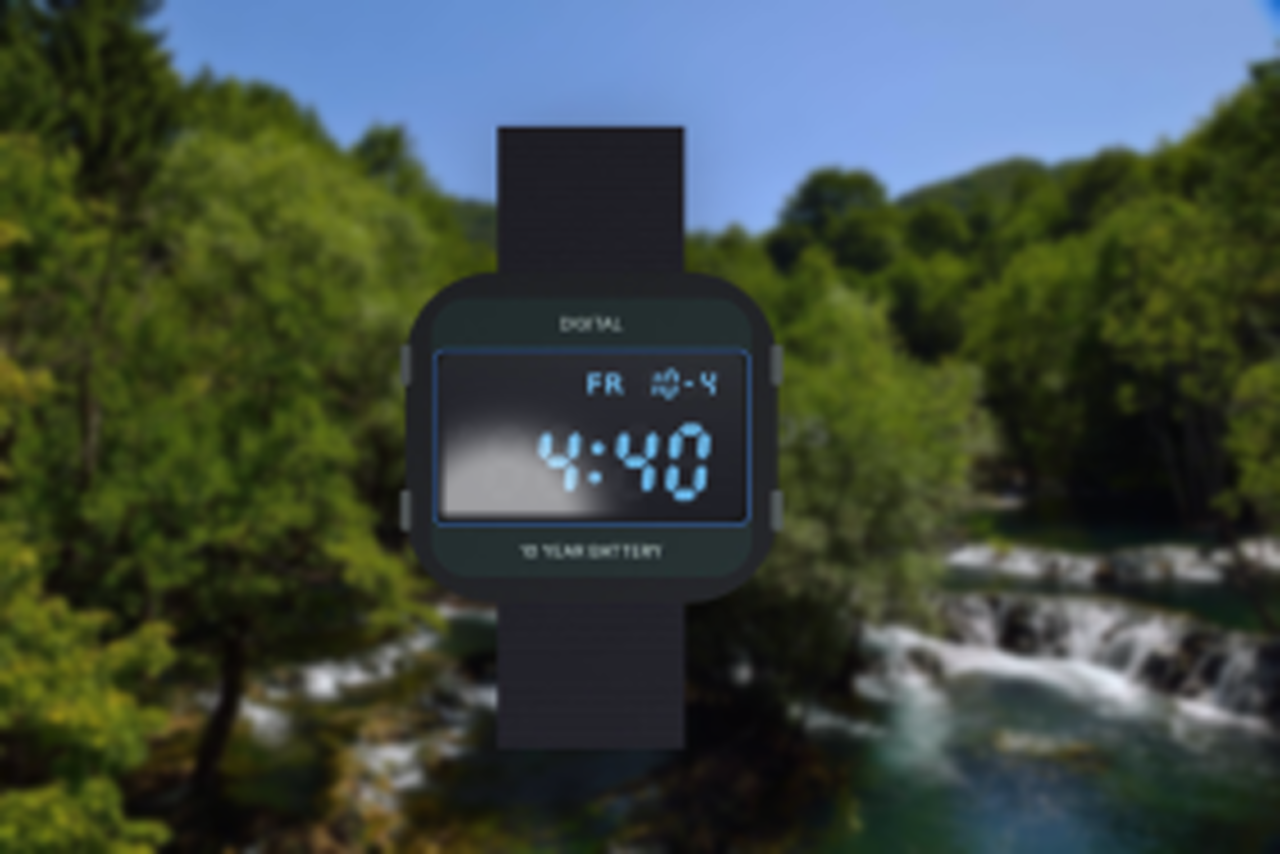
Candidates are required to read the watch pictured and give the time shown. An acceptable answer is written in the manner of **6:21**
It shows **4:40**
